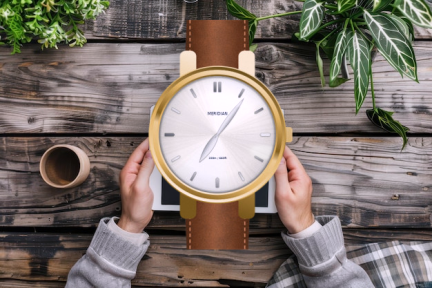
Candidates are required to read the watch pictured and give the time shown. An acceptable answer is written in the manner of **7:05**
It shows **7:06**
